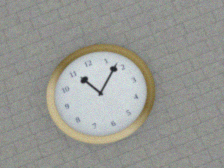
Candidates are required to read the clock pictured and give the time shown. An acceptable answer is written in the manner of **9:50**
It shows **11:08**
